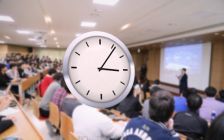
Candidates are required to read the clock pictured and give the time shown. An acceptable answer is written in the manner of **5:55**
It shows **3:06**
